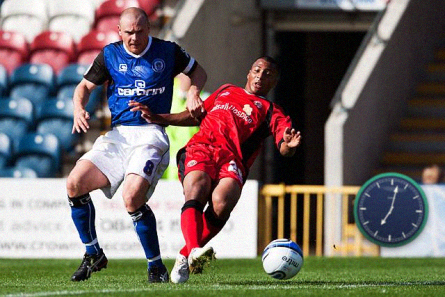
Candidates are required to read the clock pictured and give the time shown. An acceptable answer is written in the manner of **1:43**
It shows **7:02**
